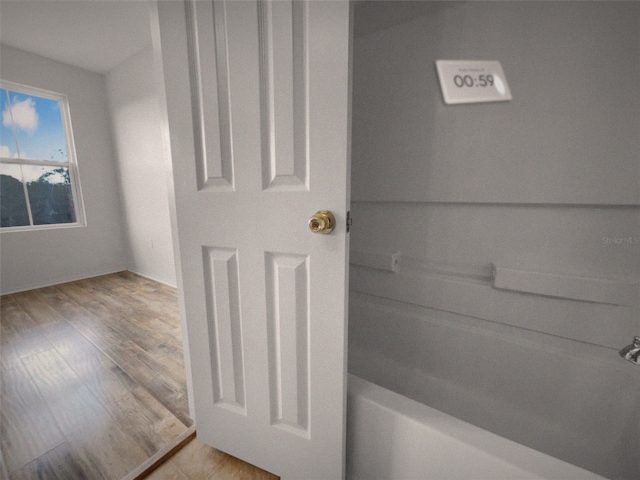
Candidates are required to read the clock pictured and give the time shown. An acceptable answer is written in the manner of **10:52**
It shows **0:59**
